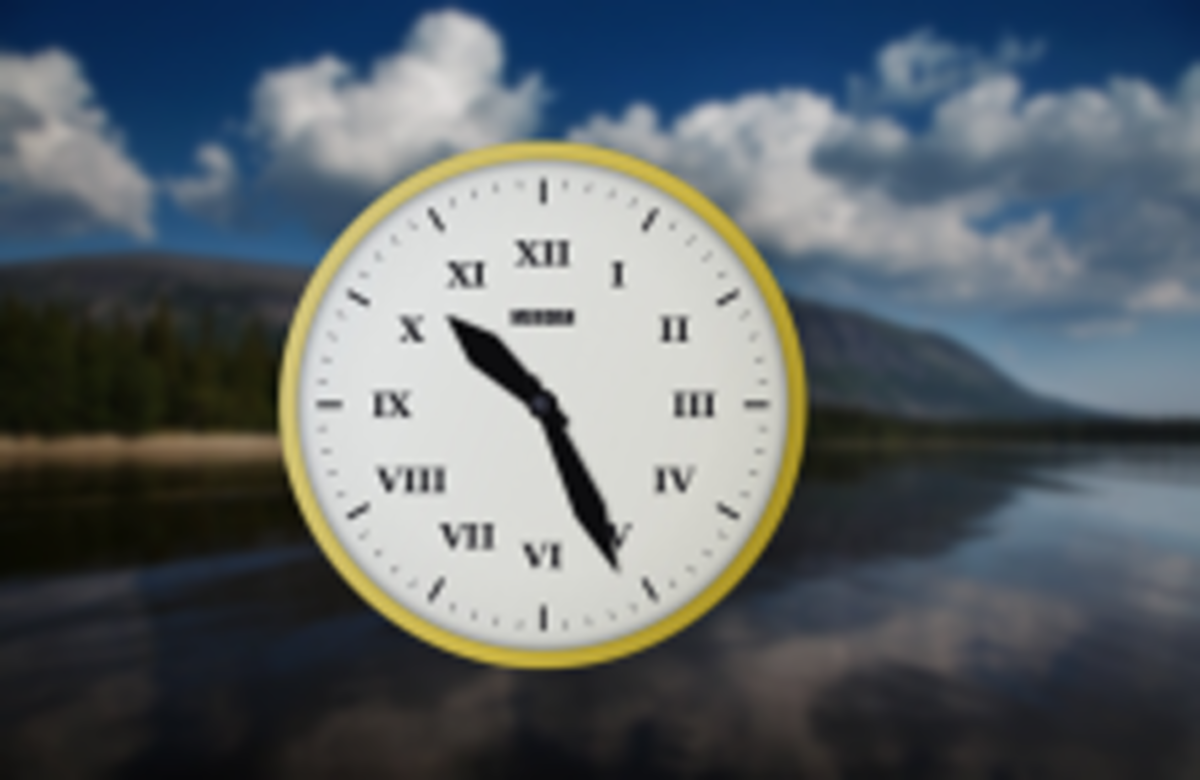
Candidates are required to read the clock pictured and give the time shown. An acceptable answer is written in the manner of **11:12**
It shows **10:26**
